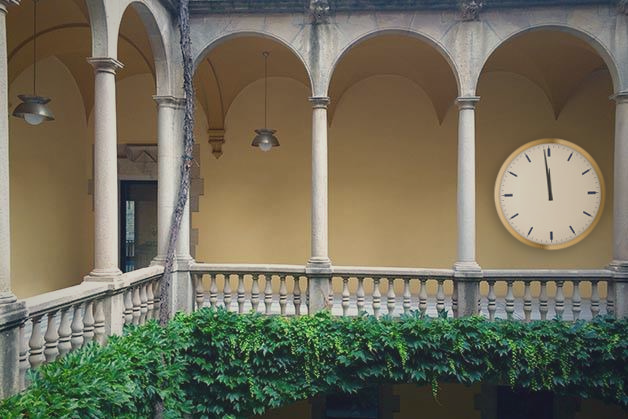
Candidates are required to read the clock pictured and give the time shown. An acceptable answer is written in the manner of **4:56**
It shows **11:59**
